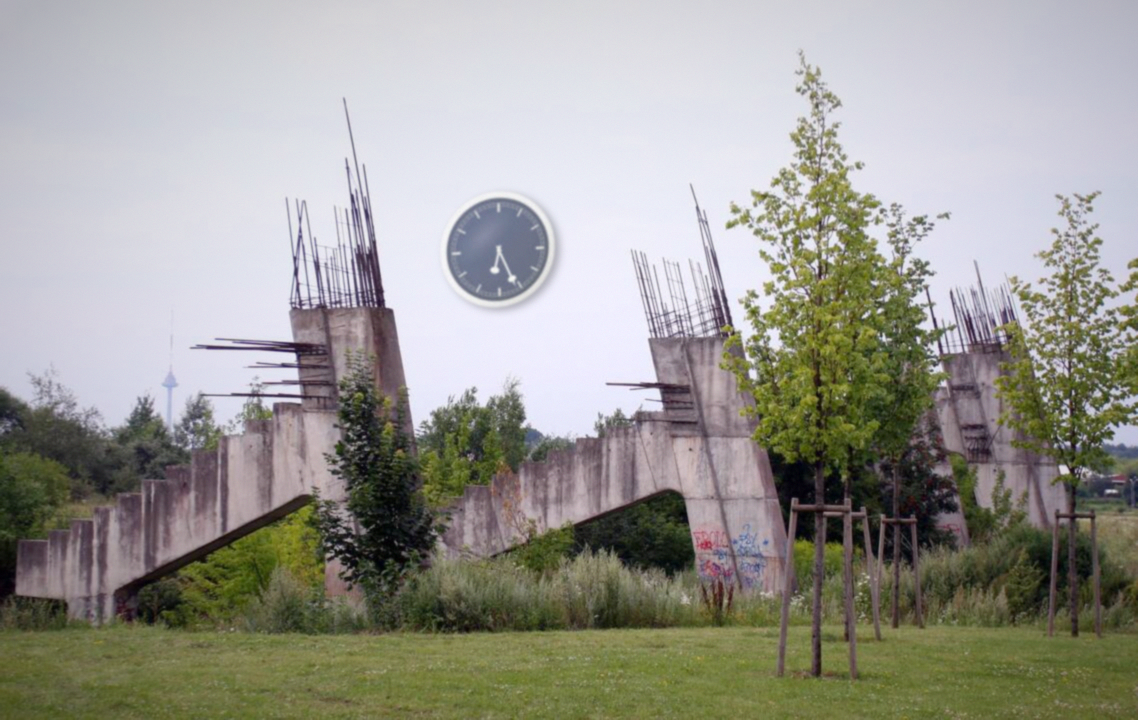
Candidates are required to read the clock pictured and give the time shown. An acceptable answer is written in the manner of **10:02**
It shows **6:26**
